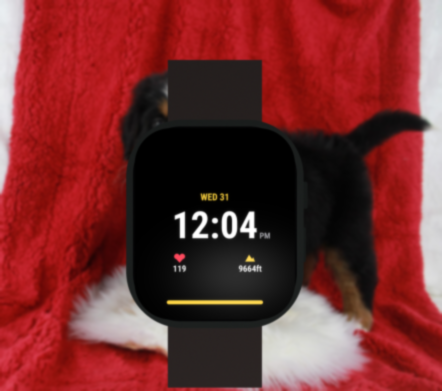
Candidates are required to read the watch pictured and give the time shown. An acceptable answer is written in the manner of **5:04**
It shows **12:04**
